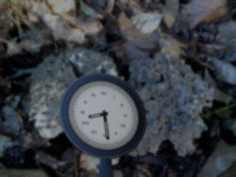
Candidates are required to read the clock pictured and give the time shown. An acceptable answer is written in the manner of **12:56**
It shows **8:29**
